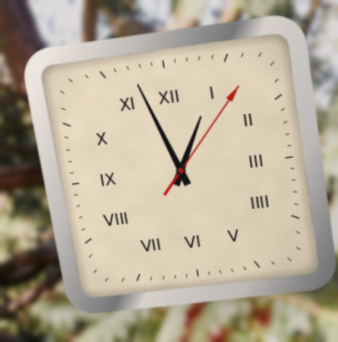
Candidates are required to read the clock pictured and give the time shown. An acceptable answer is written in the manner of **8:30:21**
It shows **12:57:07**
